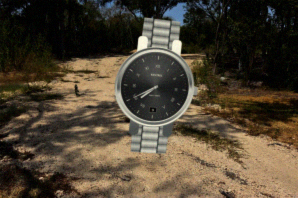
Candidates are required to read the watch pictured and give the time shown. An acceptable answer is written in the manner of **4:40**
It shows **7:40**
